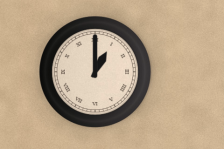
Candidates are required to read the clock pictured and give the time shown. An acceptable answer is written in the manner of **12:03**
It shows **1:00**
